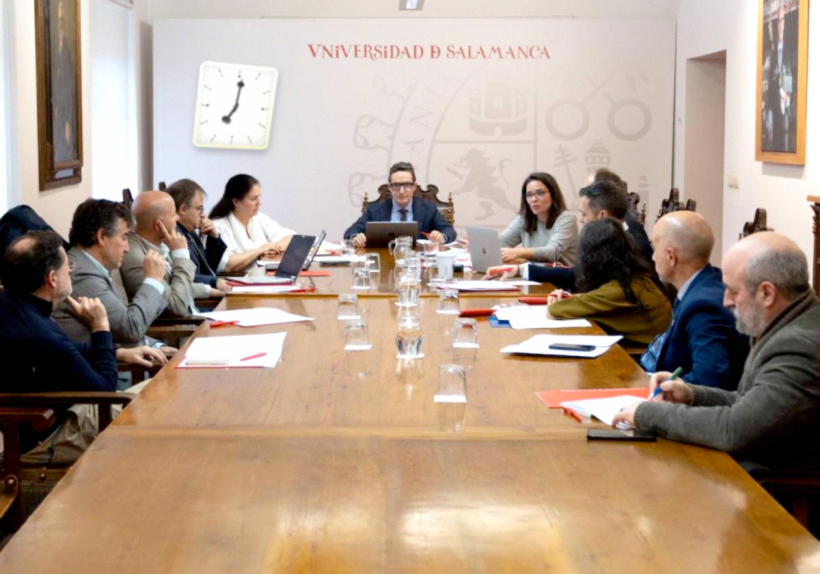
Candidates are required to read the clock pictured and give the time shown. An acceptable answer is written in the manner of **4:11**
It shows **7:01**
